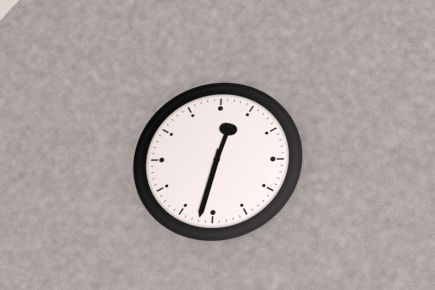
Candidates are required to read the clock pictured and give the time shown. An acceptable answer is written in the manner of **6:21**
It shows **12:32**
